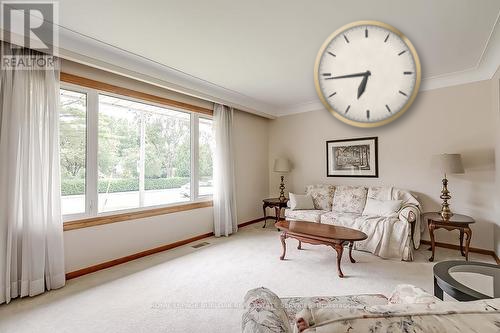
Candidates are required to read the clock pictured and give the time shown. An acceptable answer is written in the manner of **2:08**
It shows **6:44**
